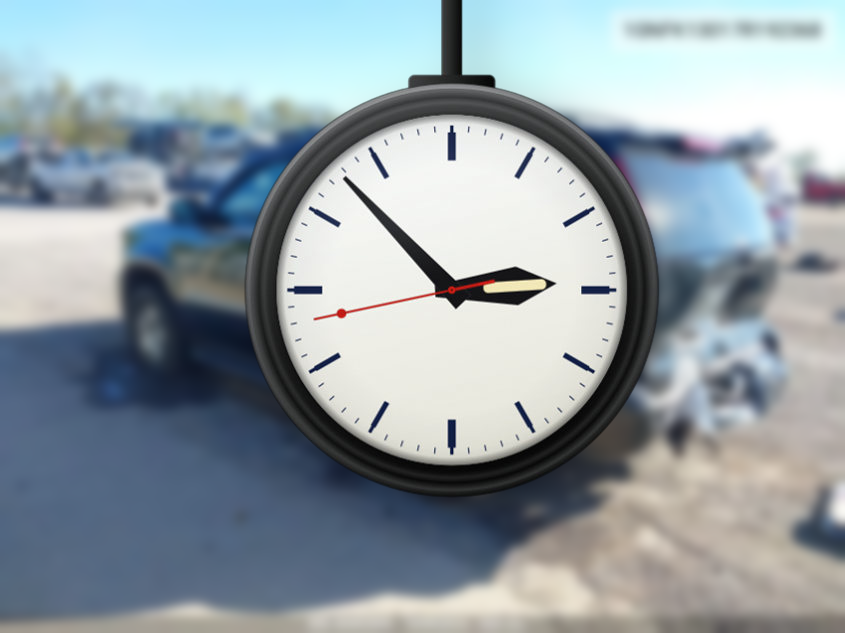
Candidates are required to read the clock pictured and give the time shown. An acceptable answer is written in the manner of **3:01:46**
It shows **2:52:43**
